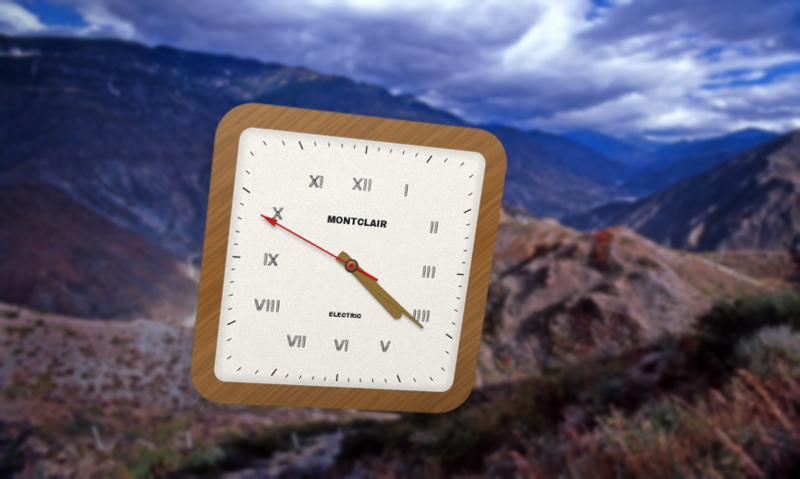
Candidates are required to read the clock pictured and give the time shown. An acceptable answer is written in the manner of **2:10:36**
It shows **4:20:49**
